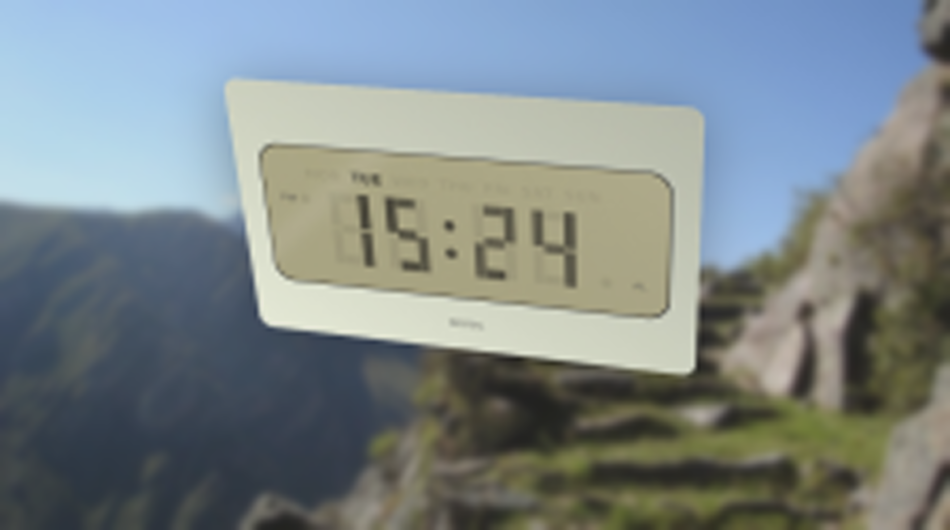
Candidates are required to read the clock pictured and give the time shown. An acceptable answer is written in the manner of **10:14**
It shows **15:24**
